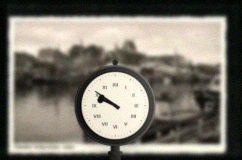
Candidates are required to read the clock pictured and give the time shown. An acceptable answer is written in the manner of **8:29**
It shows **9:51**
